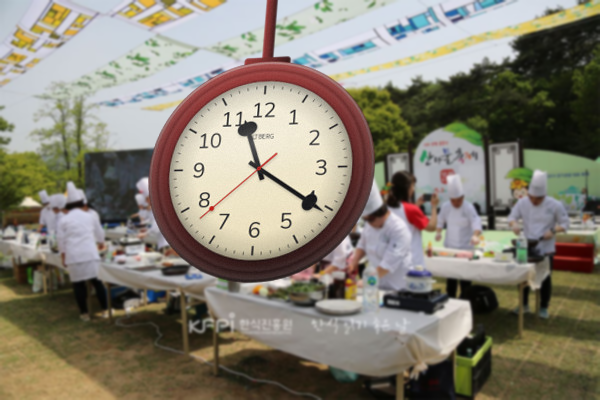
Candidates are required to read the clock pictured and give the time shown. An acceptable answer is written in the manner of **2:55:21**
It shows **11:20:38**
